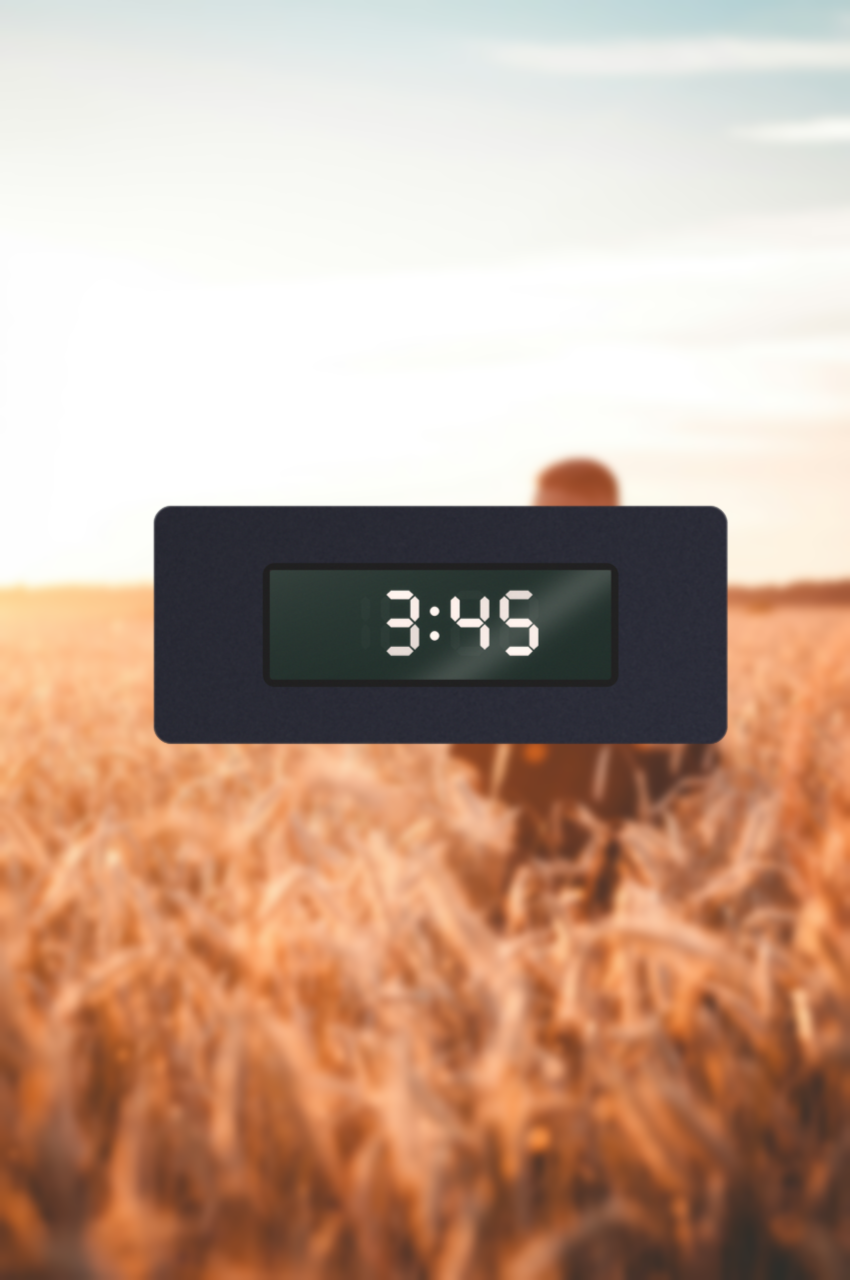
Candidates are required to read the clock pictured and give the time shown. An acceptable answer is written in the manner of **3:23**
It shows **3:45**
